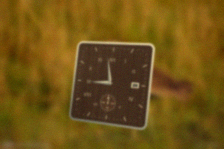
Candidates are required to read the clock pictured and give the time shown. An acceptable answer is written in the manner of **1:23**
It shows **8:58**
